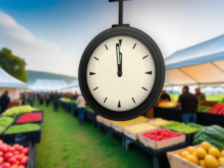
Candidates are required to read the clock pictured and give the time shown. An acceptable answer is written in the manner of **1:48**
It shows **11:59**
